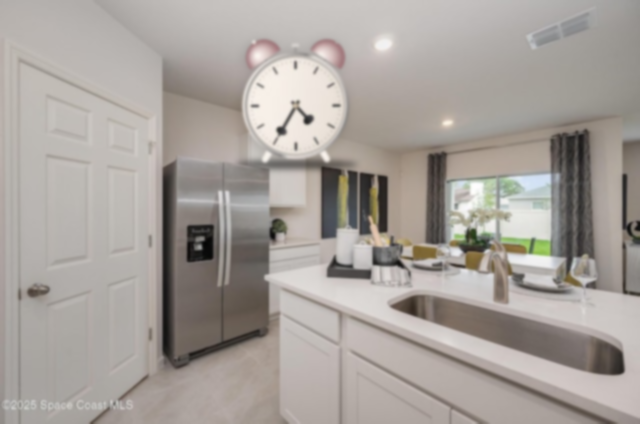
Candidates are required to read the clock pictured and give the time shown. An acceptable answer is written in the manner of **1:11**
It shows **4:35**
